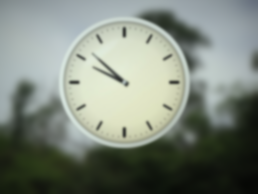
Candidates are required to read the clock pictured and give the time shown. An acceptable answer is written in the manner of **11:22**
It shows **9:52**
